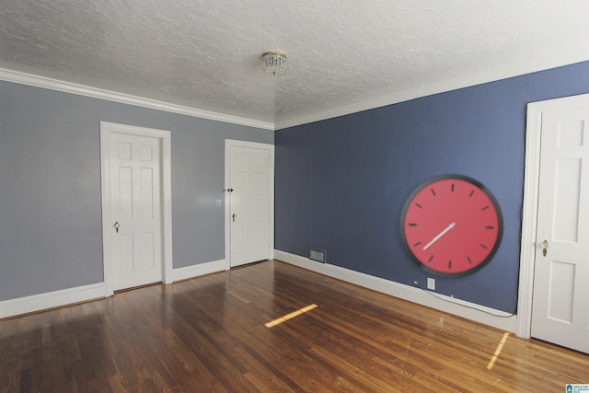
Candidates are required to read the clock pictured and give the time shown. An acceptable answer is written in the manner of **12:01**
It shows **7:38**
